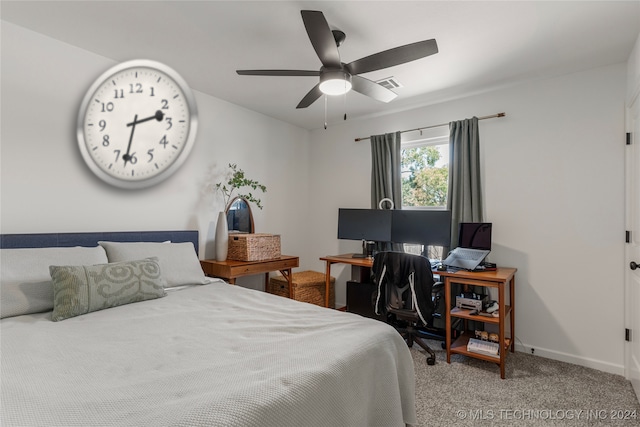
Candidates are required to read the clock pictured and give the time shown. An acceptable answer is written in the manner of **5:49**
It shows **2:32**
